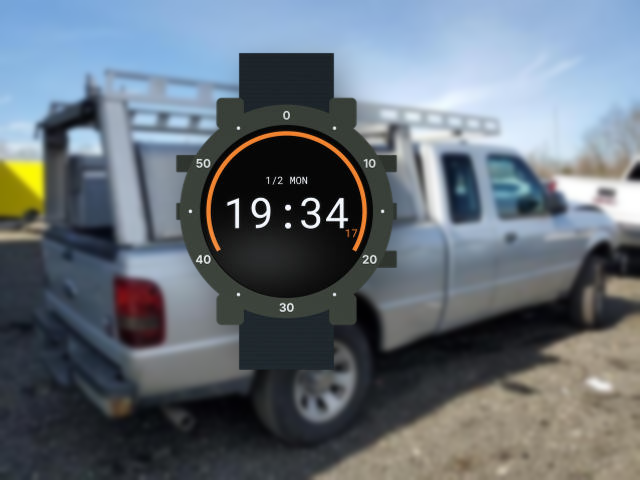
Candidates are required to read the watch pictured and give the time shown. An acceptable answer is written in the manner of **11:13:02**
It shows **19:34:17**
